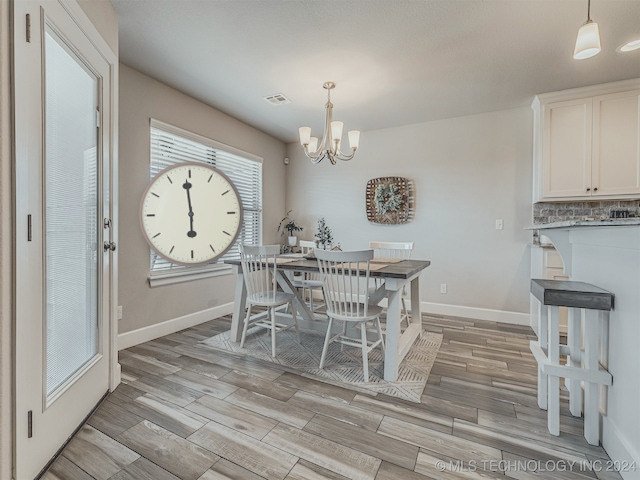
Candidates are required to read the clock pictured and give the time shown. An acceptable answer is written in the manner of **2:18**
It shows **5:59**
